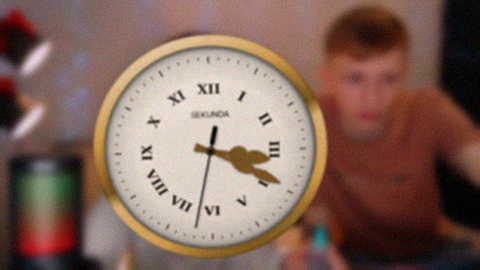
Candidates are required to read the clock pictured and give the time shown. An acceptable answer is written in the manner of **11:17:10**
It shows **3:19:32**
